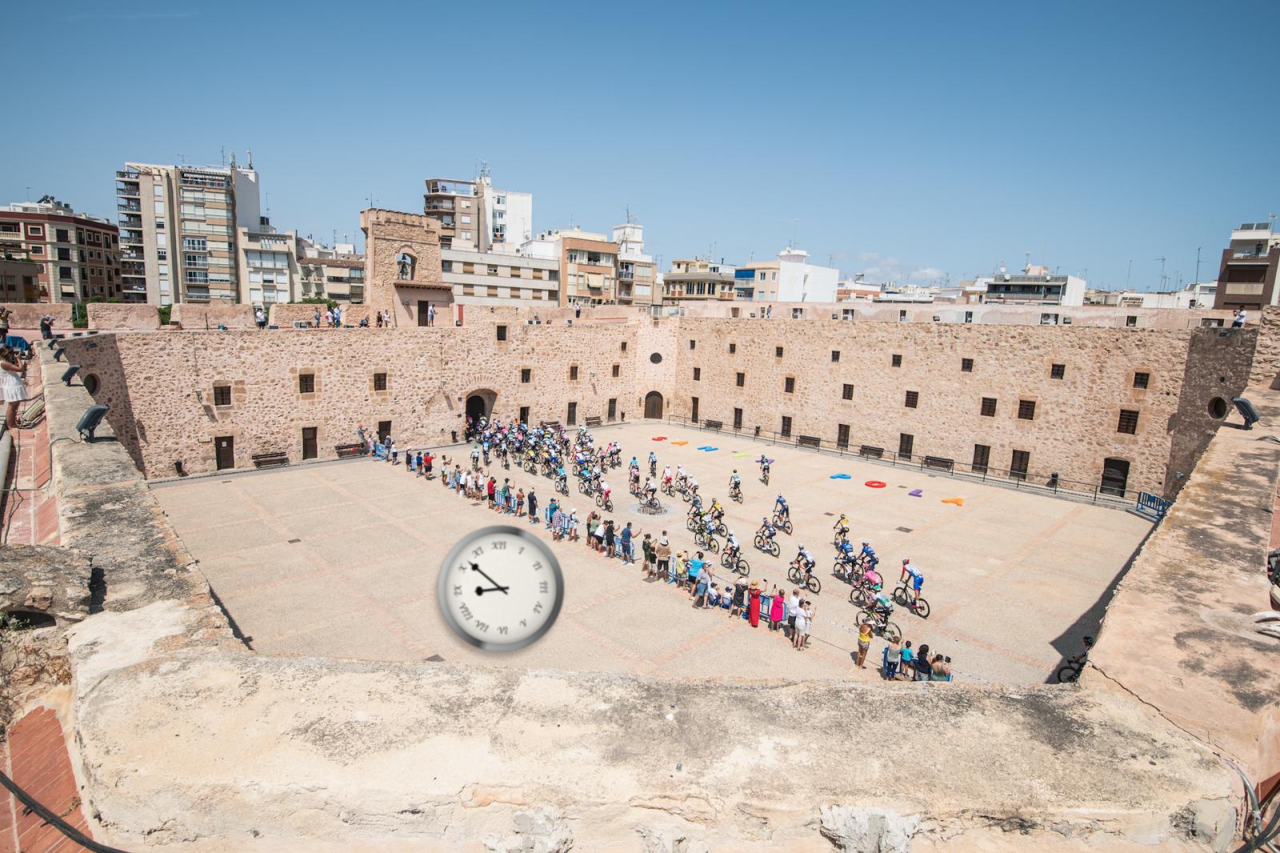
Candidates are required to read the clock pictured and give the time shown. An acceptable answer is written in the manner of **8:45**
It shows **8:52**
